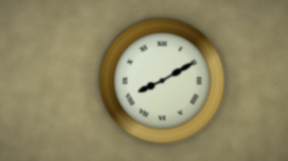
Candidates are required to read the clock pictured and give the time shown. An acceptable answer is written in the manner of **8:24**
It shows **8:10**
